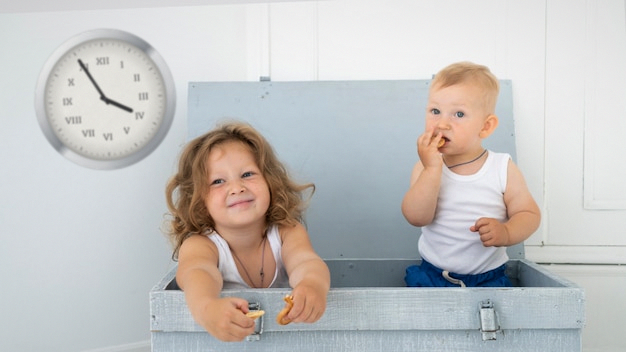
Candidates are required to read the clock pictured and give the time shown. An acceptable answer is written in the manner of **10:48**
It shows **3:55**
